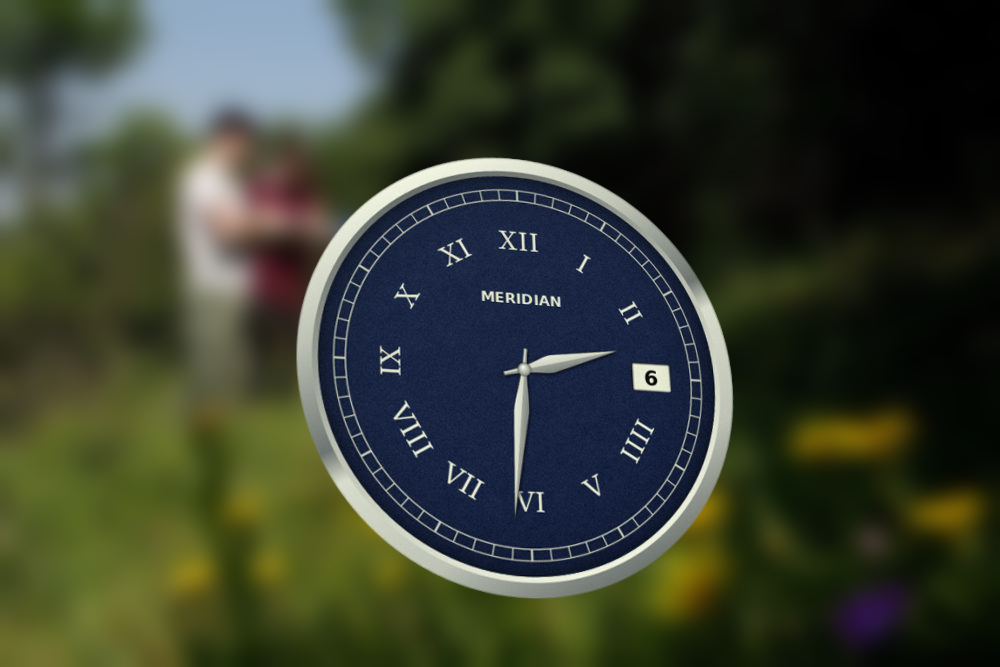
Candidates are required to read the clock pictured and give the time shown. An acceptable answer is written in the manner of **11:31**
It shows **2:31**
